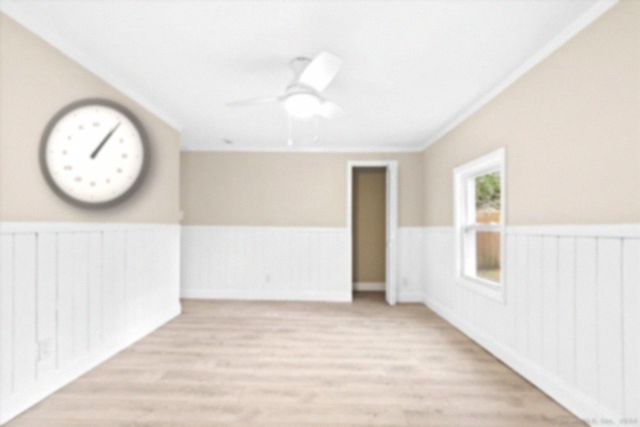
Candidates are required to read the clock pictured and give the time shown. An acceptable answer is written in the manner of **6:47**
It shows **1:06**
